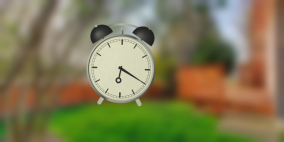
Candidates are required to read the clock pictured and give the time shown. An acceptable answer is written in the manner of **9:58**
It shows **6:20**
